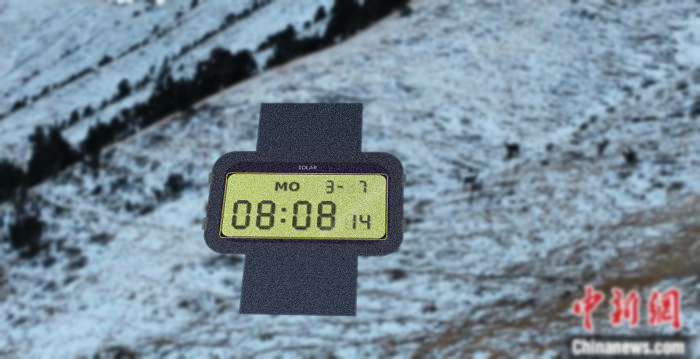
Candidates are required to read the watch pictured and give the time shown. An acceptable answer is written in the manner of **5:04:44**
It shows **8:08:14**
